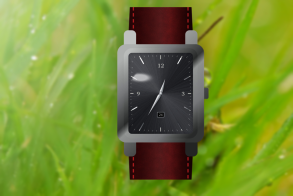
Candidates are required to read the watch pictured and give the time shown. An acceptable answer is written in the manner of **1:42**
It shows **12:35**
